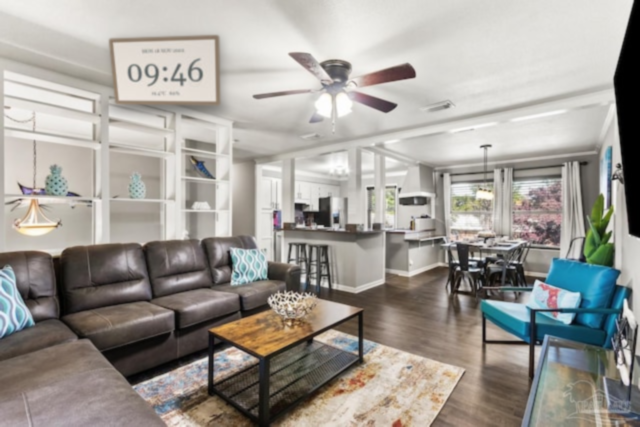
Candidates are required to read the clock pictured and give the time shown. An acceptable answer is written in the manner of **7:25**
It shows **9:46**
